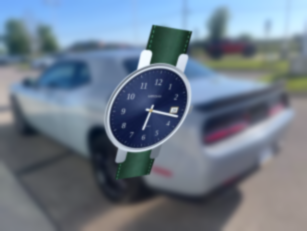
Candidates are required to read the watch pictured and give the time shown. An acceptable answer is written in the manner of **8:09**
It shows **6:17**
